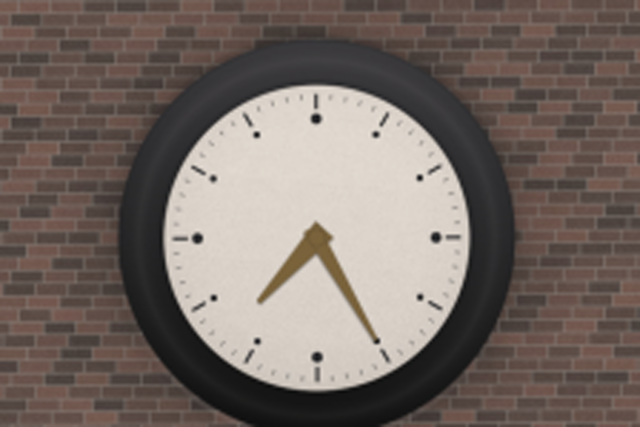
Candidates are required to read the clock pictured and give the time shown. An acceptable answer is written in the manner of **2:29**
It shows **7:25**
